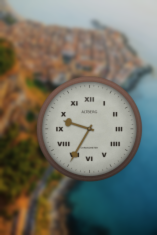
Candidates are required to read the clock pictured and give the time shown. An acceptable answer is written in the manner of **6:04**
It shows **9:35**
